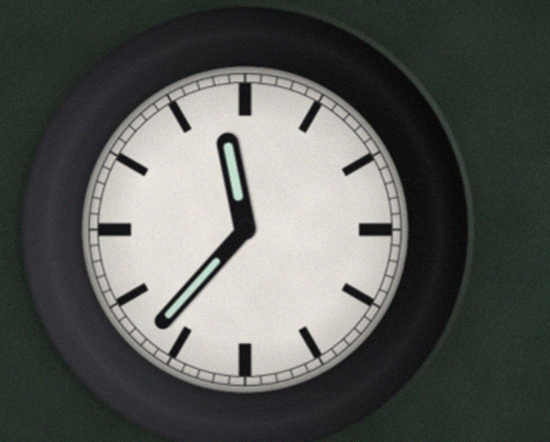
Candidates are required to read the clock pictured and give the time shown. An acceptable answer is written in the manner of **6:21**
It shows **11:37**
